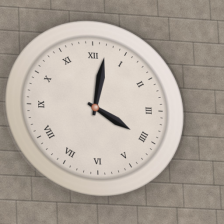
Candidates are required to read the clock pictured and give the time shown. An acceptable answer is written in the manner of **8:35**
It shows **4:02**
